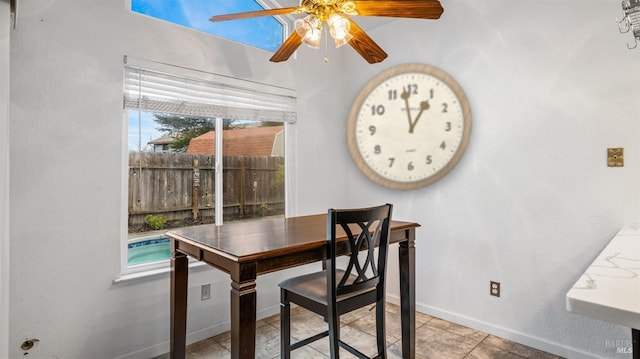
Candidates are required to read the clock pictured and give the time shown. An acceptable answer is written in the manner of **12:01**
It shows **12:58**
